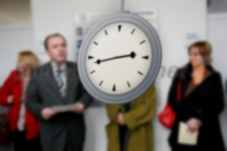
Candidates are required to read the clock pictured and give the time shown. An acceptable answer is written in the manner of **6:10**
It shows **2:43**
